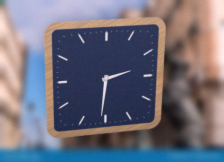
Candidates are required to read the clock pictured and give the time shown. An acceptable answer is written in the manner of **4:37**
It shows **2:31**
